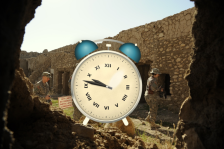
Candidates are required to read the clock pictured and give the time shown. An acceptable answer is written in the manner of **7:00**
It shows **9:47**
